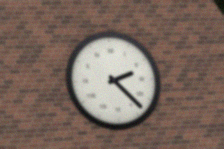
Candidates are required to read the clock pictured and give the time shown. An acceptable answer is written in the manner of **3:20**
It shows **2:23**
